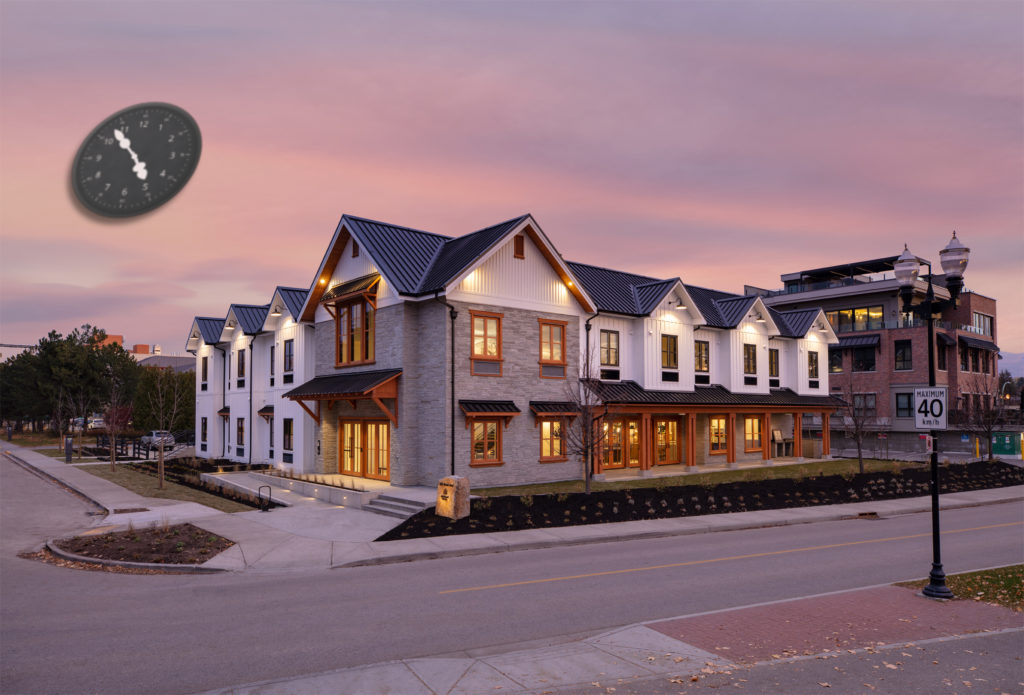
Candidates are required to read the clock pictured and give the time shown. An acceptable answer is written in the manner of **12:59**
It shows **4:53**
